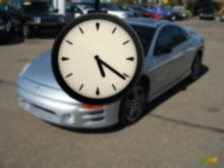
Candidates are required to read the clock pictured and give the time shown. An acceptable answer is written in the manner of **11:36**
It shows **5:21**
